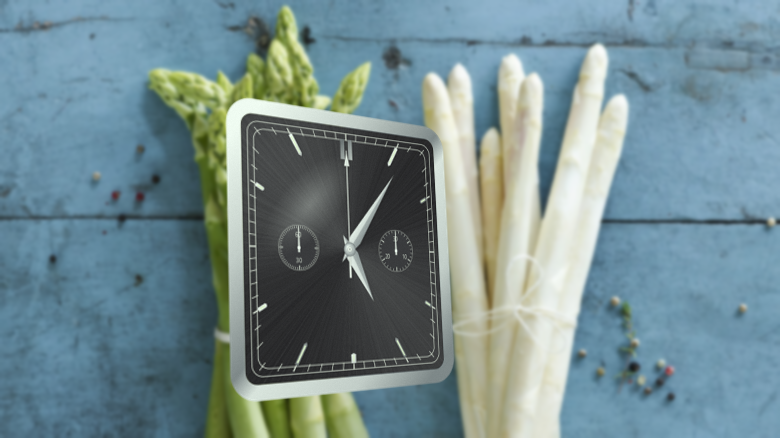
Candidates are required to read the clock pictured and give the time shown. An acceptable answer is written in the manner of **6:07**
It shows **5:06**
